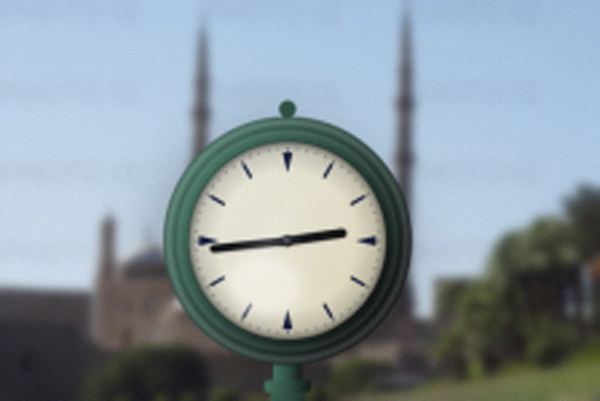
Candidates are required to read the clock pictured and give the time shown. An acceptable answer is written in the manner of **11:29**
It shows **2:44**
